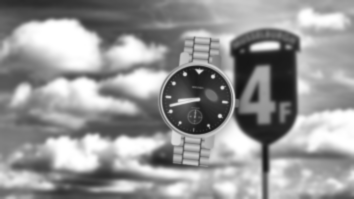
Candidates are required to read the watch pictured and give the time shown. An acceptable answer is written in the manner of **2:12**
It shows **8:42**
